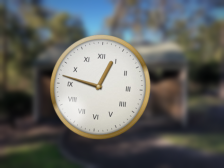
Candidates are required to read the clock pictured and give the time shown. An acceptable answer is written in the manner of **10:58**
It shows **12:47**
